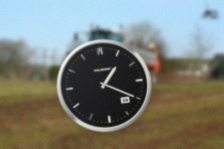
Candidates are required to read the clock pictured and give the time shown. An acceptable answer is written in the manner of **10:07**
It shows **1:20**
